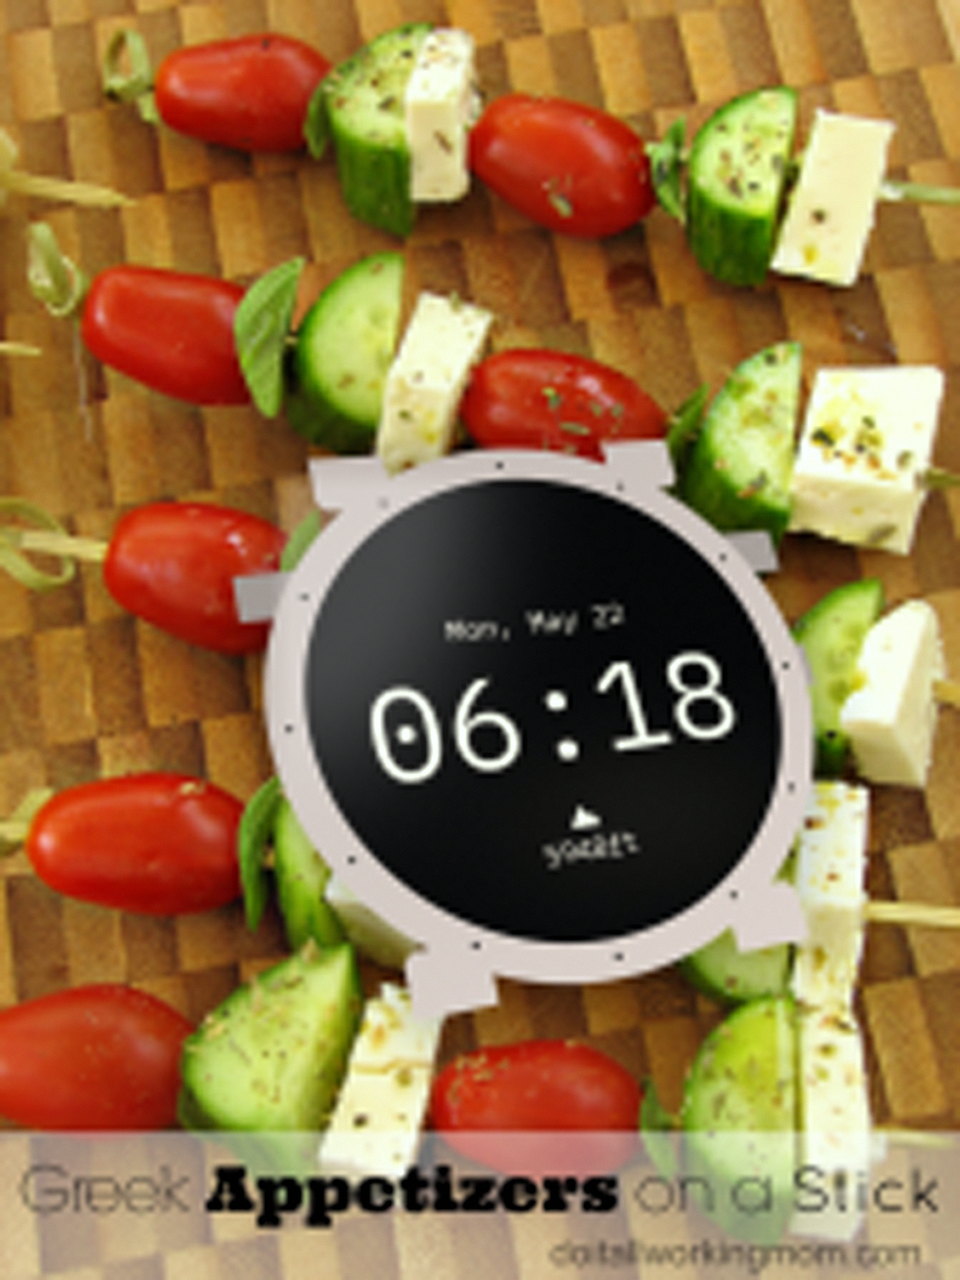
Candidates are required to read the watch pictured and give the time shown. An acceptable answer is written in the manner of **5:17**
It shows **6:18**
